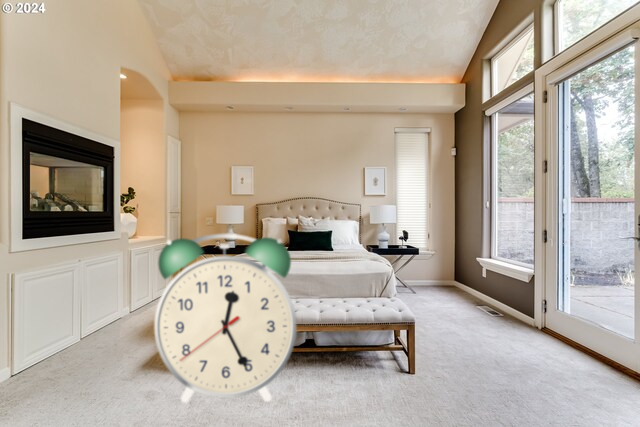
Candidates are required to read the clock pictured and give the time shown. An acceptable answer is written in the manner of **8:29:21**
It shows **12:25:39**
